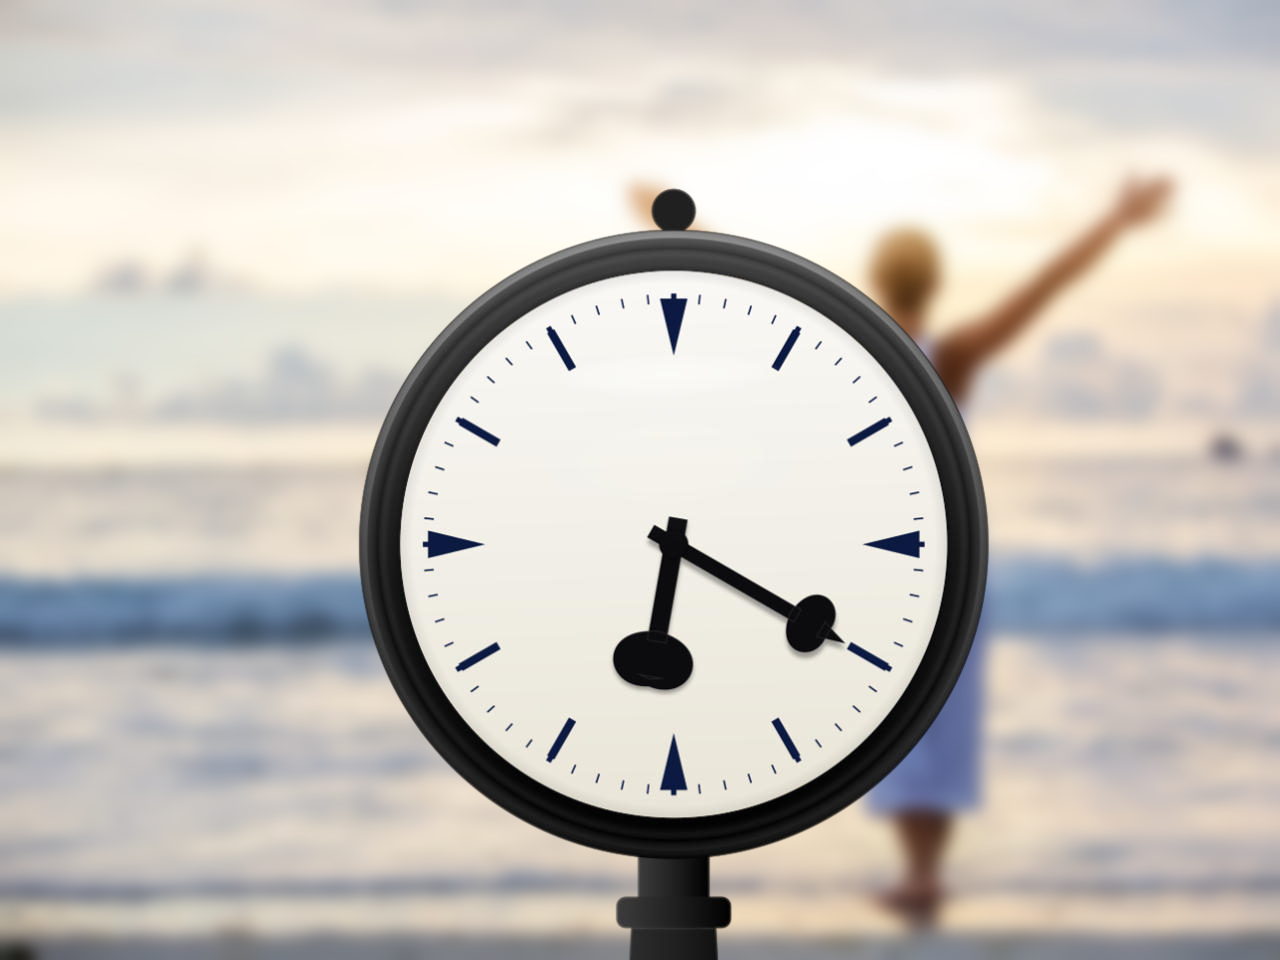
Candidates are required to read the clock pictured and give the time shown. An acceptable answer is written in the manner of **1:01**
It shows **6:20**
